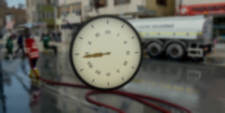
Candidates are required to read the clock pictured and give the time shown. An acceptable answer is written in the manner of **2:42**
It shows **8:44**
